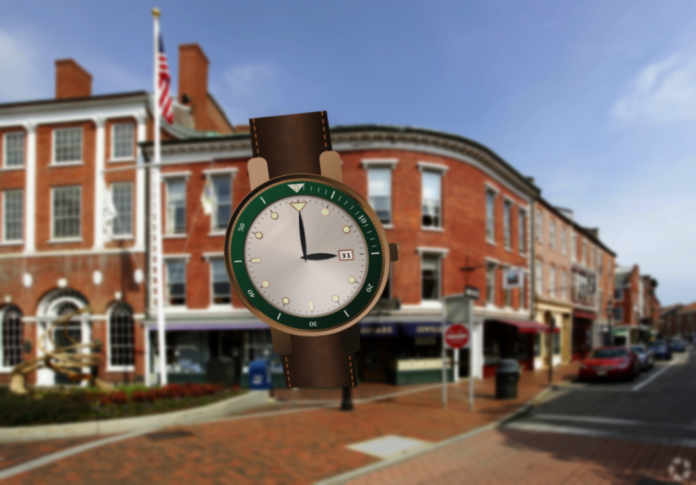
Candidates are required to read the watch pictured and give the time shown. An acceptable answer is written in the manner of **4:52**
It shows **3:00**
